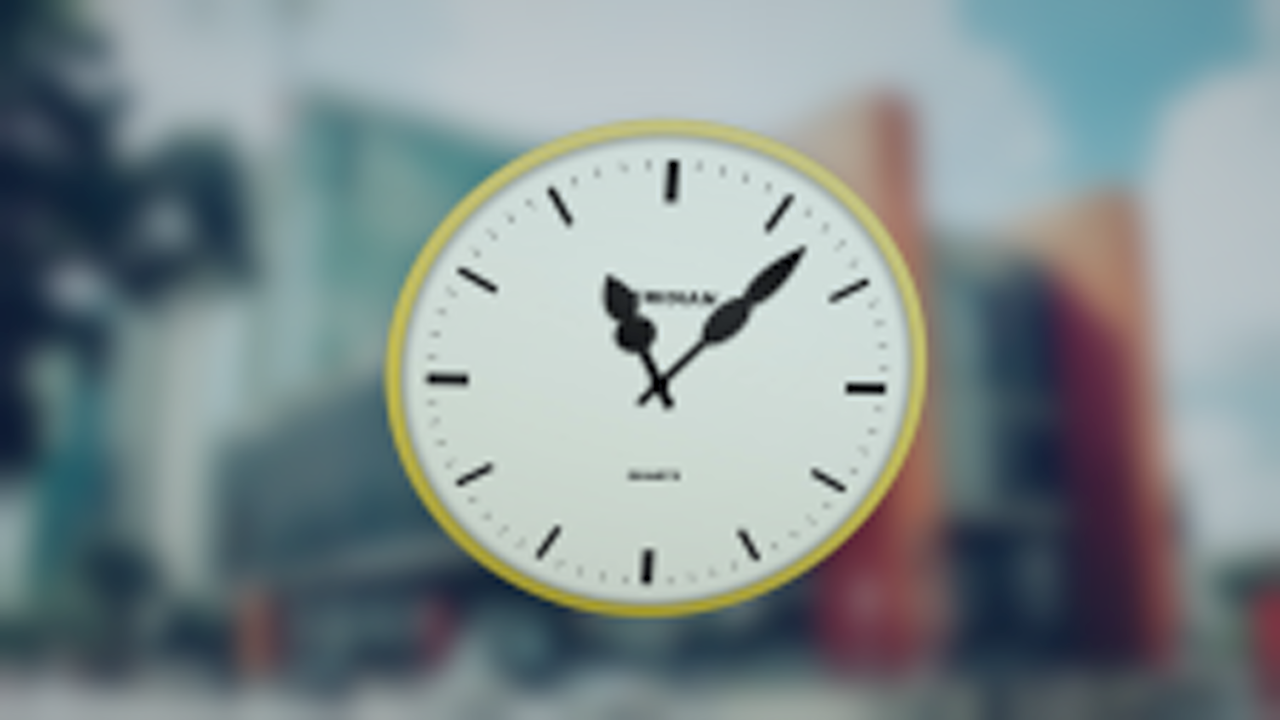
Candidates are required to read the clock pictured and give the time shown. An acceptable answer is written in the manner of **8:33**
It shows **11:07**
